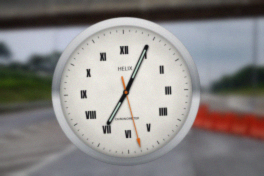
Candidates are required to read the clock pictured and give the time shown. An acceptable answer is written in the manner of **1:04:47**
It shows **7:04:28**
